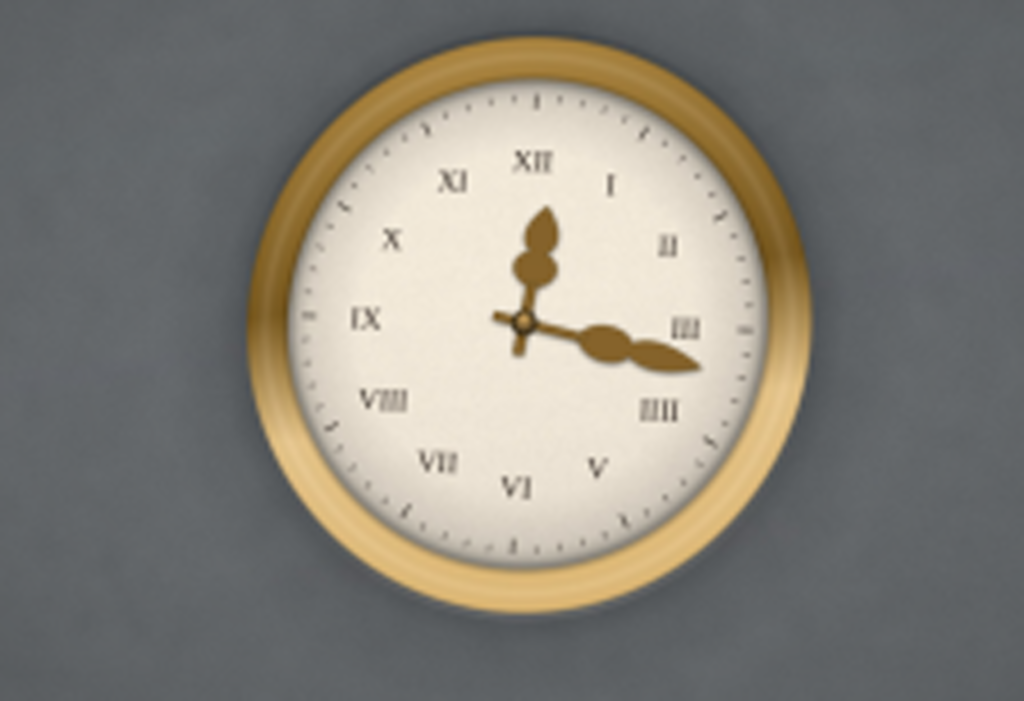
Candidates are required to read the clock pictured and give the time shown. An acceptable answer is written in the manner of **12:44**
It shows **12:17**
